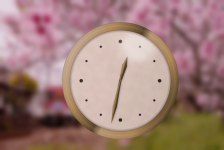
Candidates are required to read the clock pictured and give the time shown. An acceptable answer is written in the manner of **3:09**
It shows **12:32**
